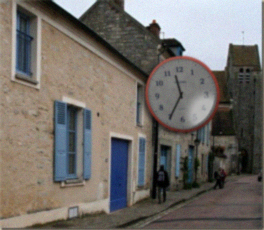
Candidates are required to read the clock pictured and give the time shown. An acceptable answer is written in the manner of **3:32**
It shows **11:35**
